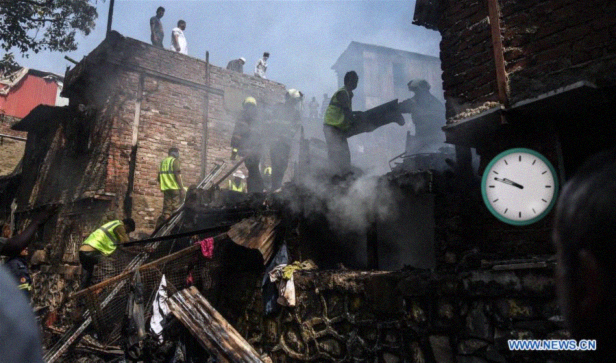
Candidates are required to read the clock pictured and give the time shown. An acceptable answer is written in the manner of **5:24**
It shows **9:48**
